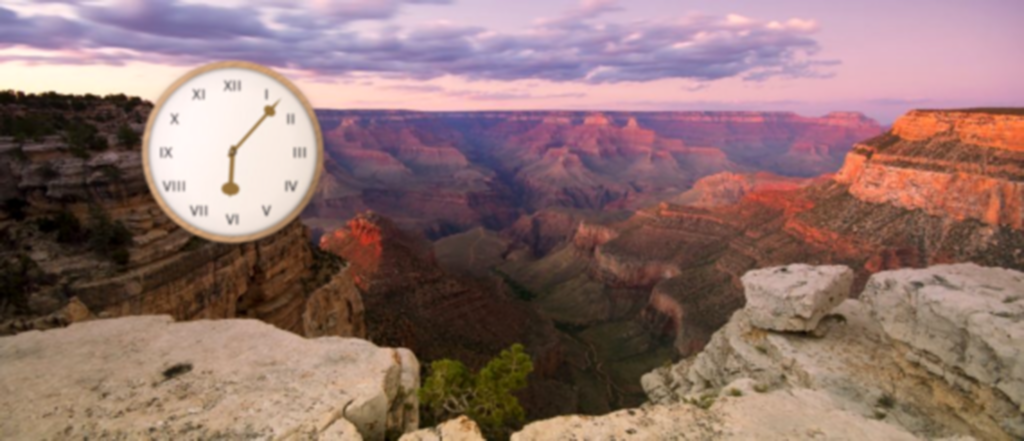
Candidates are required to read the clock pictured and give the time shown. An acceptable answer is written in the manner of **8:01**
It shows **6:07**
